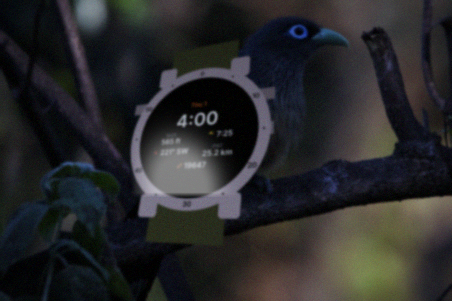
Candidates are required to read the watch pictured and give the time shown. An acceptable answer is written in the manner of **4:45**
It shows **4:00**
